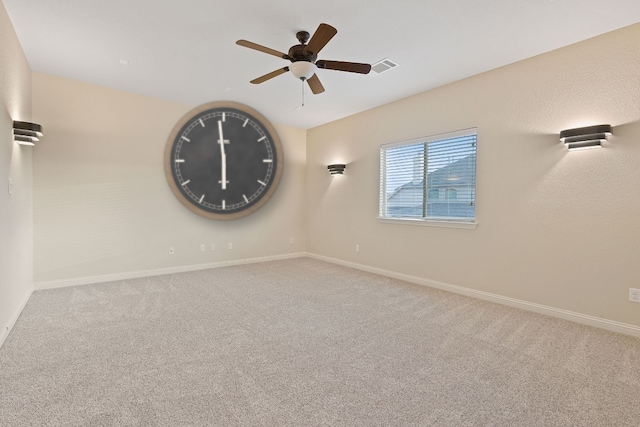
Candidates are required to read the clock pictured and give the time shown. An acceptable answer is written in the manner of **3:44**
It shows **5:59**
